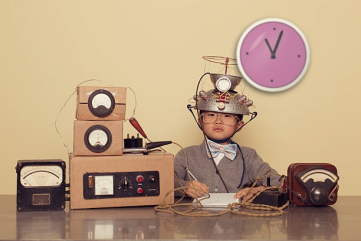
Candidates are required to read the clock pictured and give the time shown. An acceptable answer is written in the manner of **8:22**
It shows **11:03**
